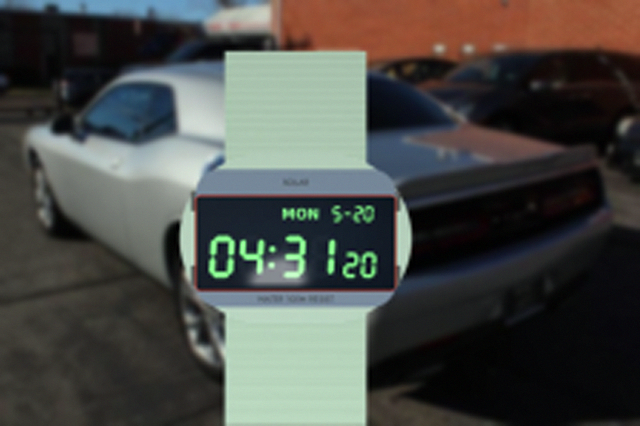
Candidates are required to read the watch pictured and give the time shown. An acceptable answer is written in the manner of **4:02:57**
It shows **4:31:20**
